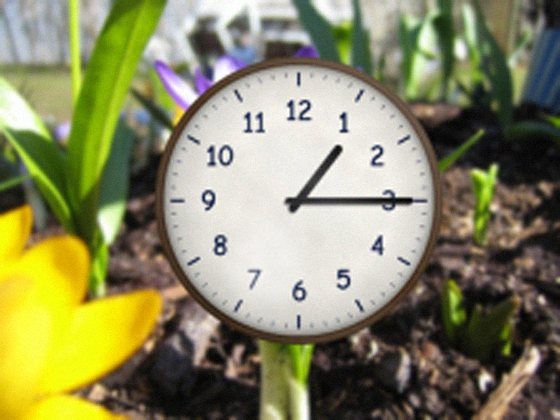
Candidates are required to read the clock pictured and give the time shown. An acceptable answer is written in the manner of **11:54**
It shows **1:15**
